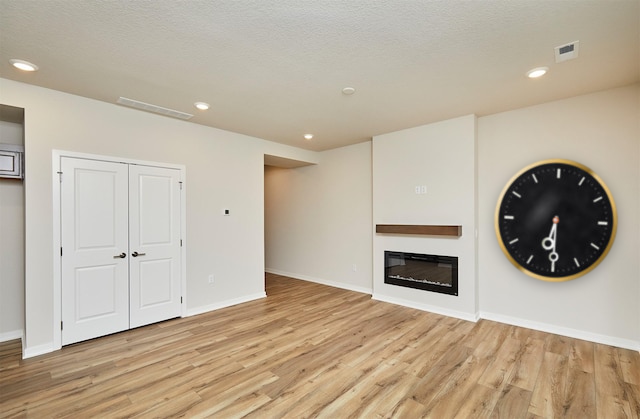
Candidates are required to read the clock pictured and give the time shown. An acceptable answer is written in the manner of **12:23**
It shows **6:30**
